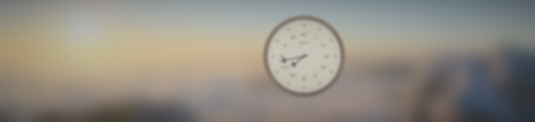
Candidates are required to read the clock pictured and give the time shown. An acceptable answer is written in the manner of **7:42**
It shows **7:43**
